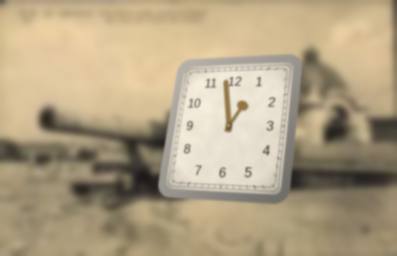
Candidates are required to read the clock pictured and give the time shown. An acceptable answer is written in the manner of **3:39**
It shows **12:58**
